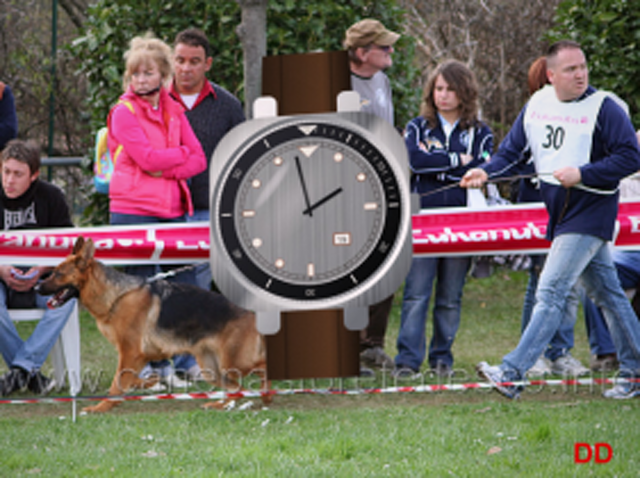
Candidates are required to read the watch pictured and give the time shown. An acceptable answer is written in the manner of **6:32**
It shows **1:58**
